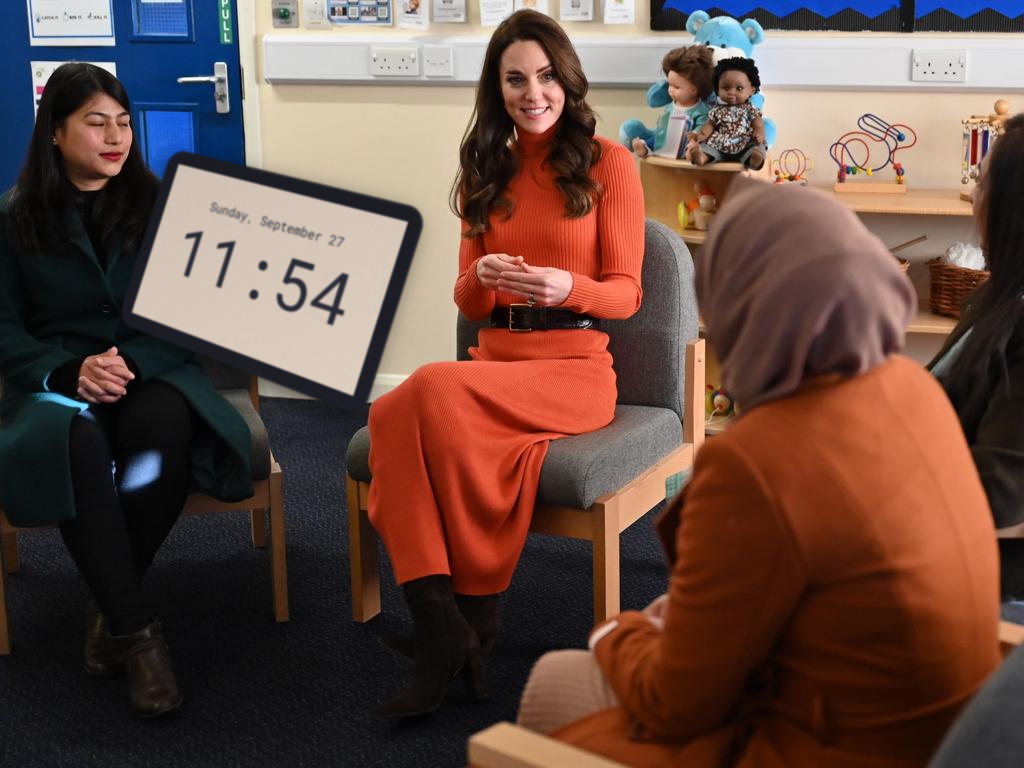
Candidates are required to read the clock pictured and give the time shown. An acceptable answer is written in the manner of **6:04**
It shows **11:54**
